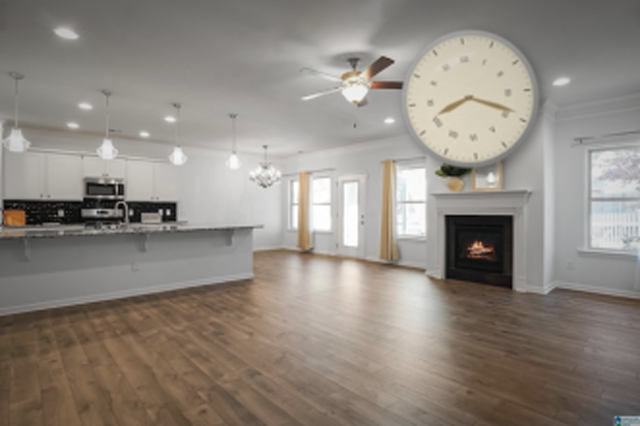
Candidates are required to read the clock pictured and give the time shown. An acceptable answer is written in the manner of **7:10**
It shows **8:19**
